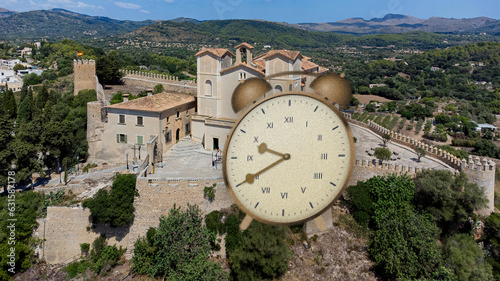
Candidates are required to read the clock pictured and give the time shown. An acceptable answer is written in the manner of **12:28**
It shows **9:40**
